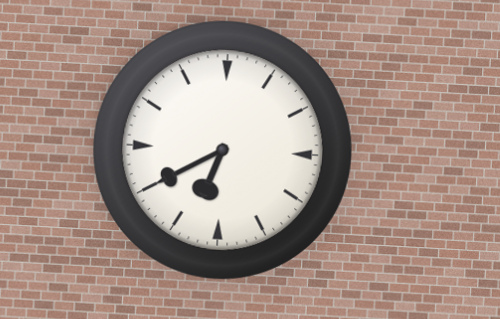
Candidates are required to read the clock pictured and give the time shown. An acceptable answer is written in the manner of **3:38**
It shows **6:40**
